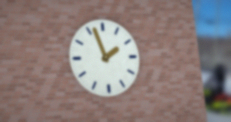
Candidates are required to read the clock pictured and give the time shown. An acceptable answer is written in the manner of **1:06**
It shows **1:57**
